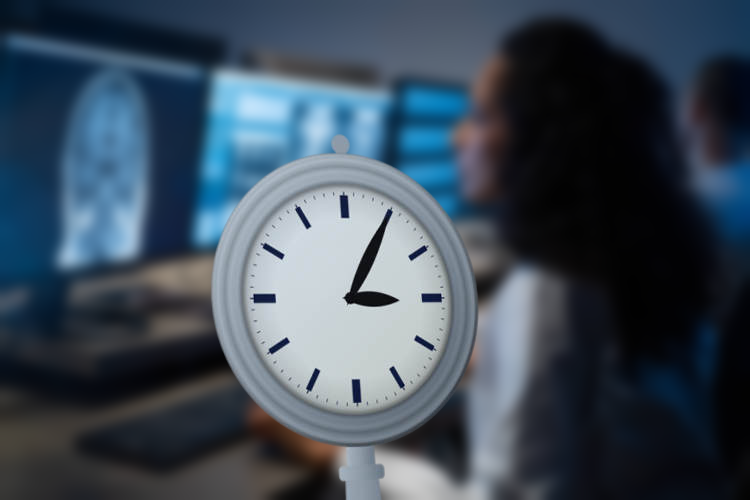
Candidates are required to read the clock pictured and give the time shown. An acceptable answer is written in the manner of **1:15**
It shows **3:05**
